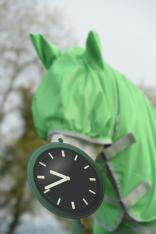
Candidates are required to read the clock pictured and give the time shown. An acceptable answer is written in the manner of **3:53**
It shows **9:41**
